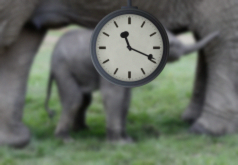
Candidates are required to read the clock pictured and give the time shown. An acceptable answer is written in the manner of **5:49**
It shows **11:19**
